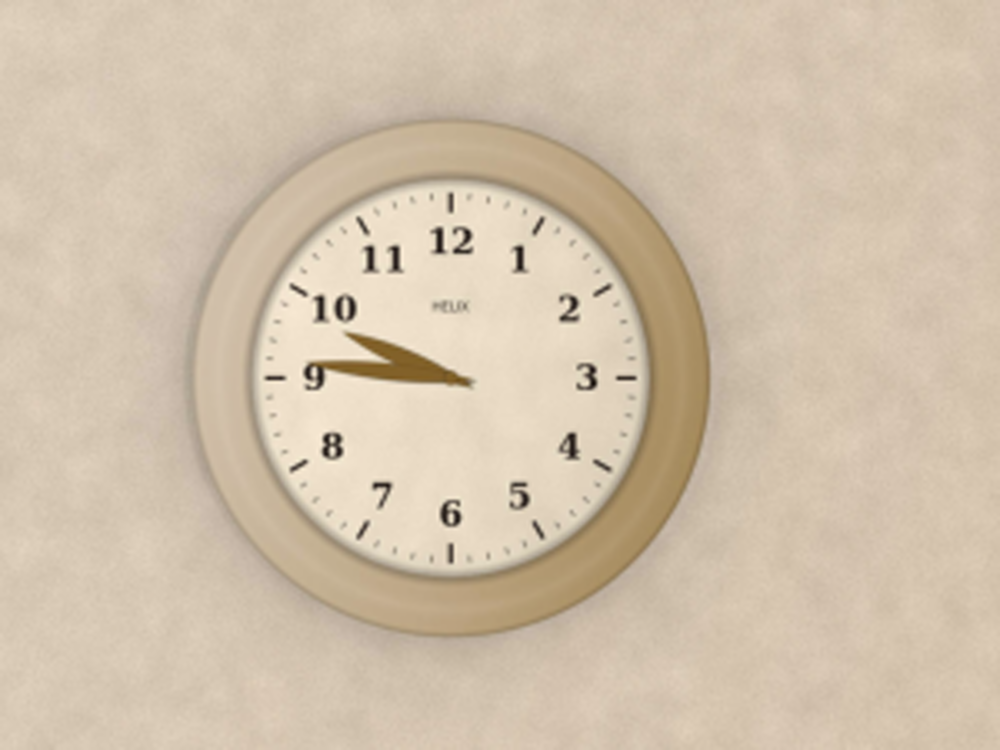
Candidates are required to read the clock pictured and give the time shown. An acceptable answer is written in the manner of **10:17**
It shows **9:46**
